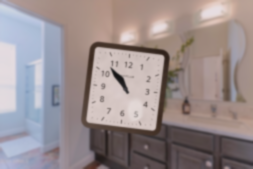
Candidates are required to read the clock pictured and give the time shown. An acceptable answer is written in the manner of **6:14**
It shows **10:53**
